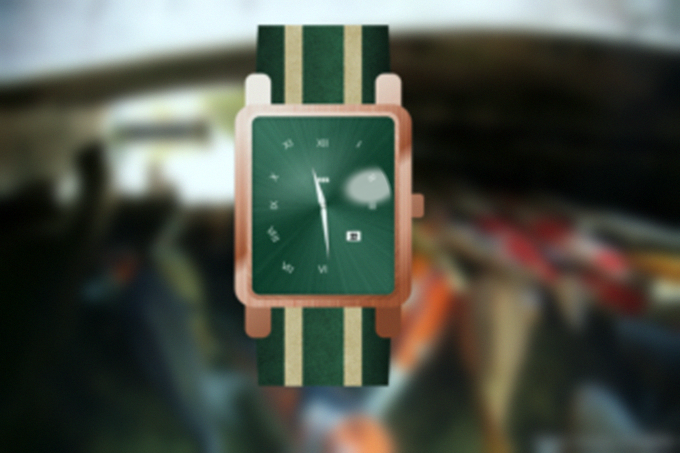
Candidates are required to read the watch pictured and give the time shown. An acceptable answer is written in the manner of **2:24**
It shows **11:29**
